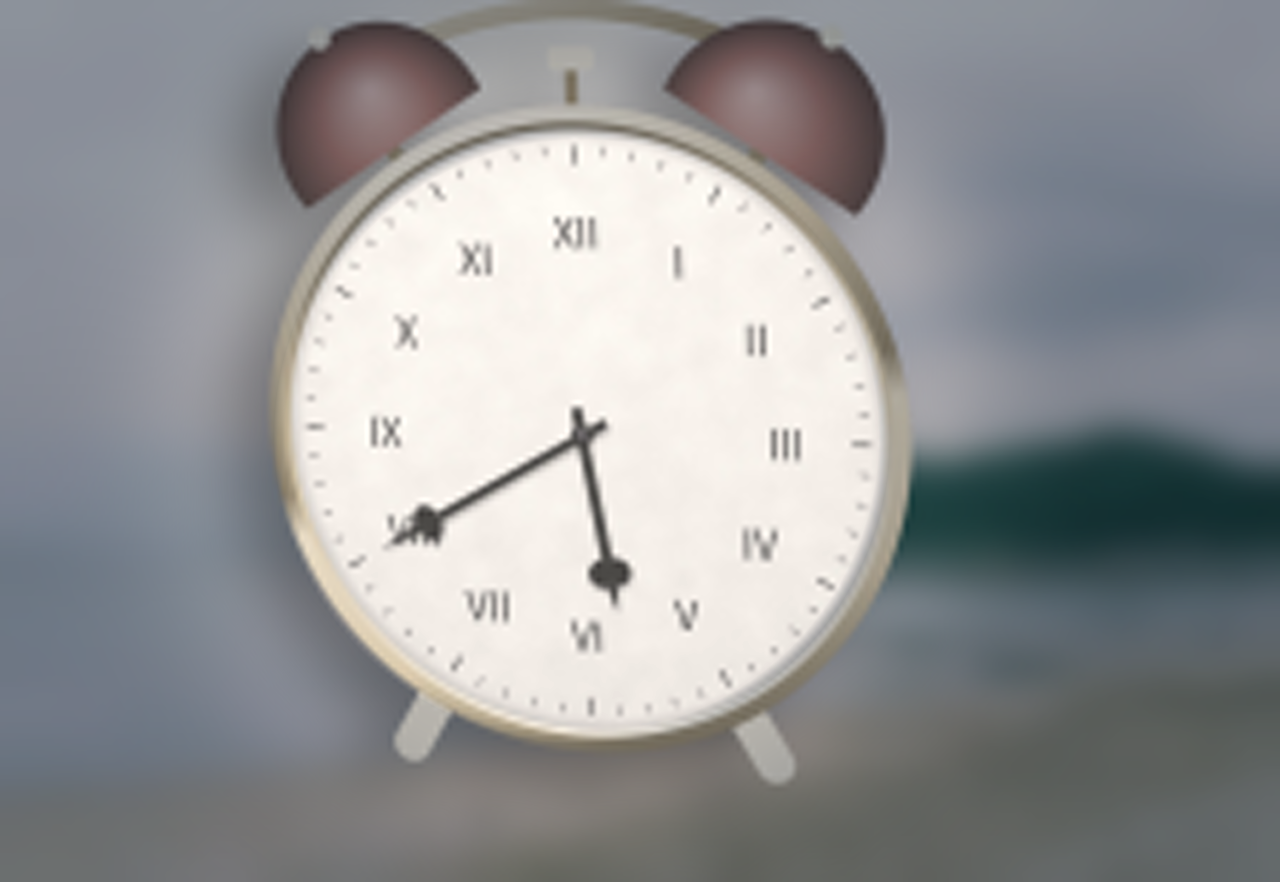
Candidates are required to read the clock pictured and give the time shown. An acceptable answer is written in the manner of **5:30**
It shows **5:40**
